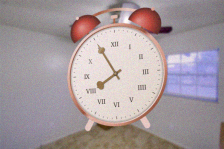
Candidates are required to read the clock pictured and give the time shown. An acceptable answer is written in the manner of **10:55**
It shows **7:55**
